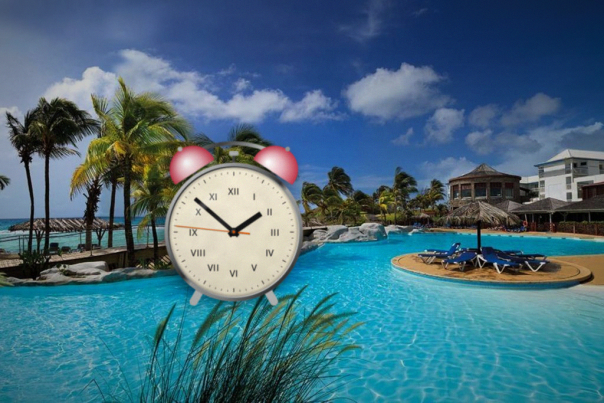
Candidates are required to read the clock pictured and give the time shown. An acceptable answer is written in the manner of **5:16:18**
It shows **1:51:46**
